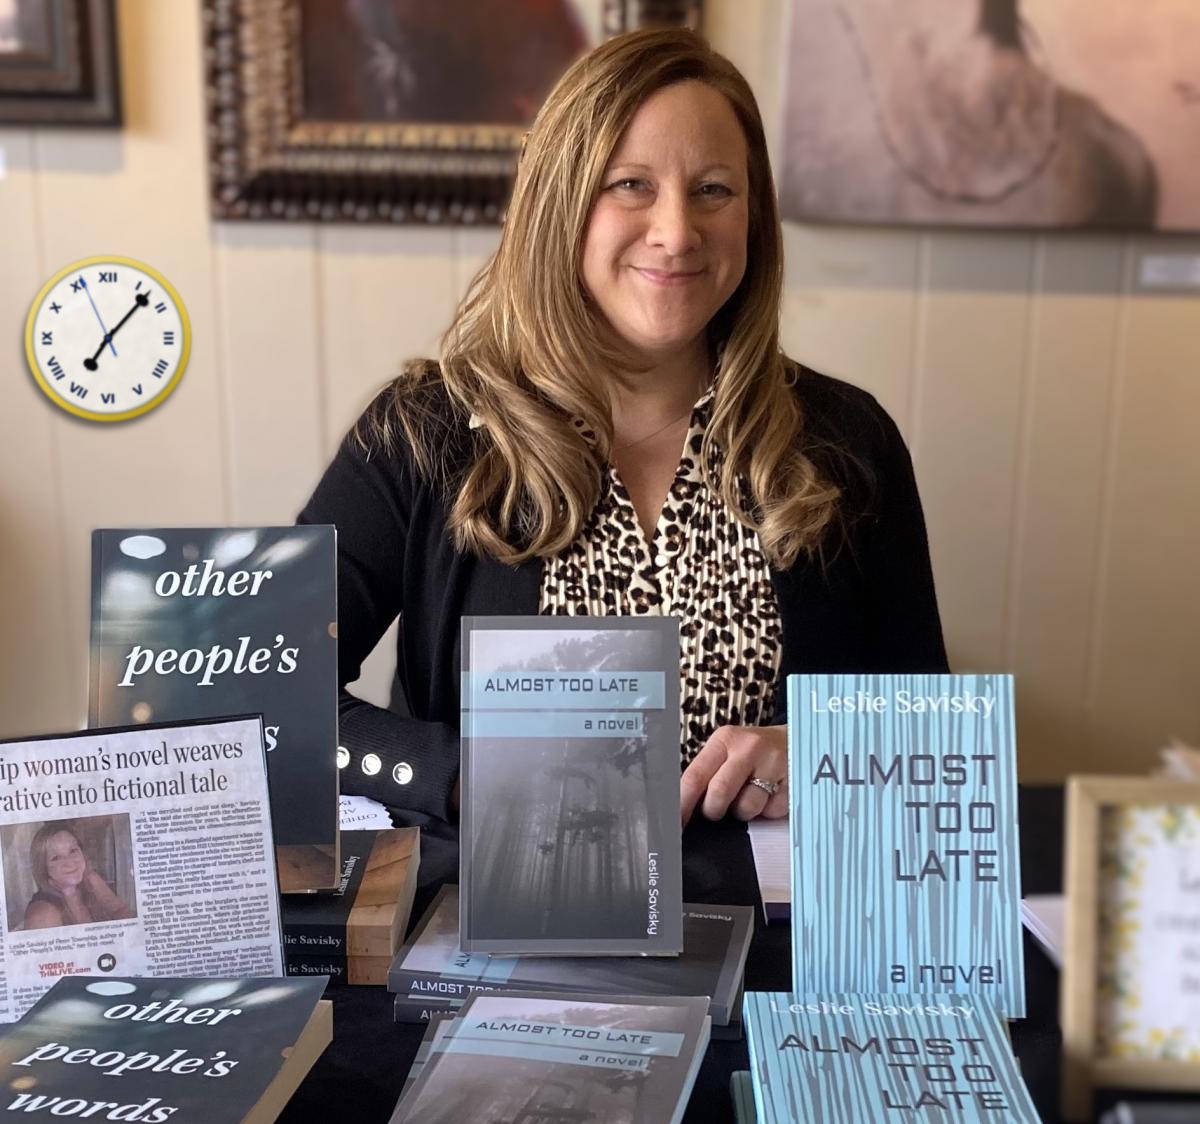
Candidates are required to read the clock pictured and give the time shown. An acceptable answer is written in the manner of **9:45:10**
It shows **7:06:56**
